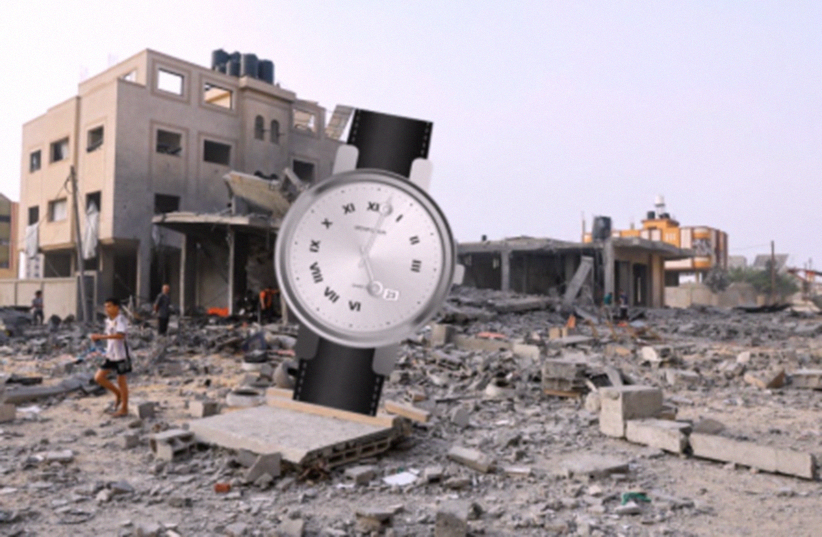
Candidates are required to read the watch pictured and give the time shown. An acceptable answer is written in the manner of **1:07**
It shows **5:02**
